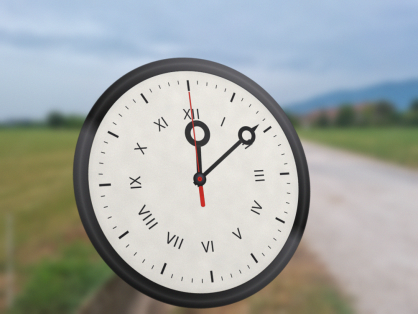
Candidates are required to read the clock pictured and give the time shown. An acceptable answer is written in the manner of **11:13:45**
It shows **12:09:00**
